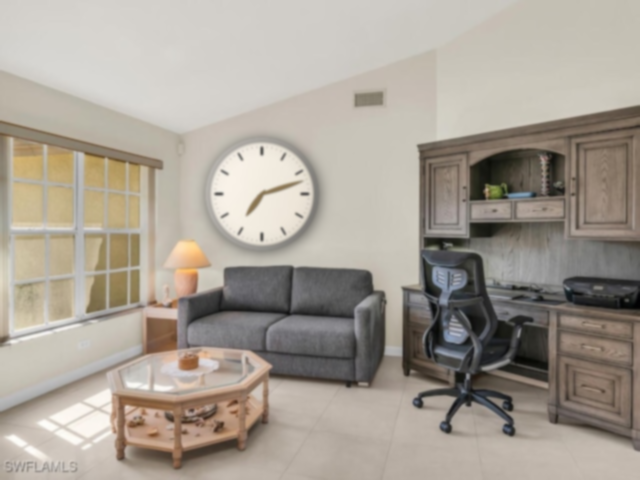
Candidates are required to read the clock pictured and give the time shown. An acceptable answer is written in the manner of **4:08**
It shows **7:12**
